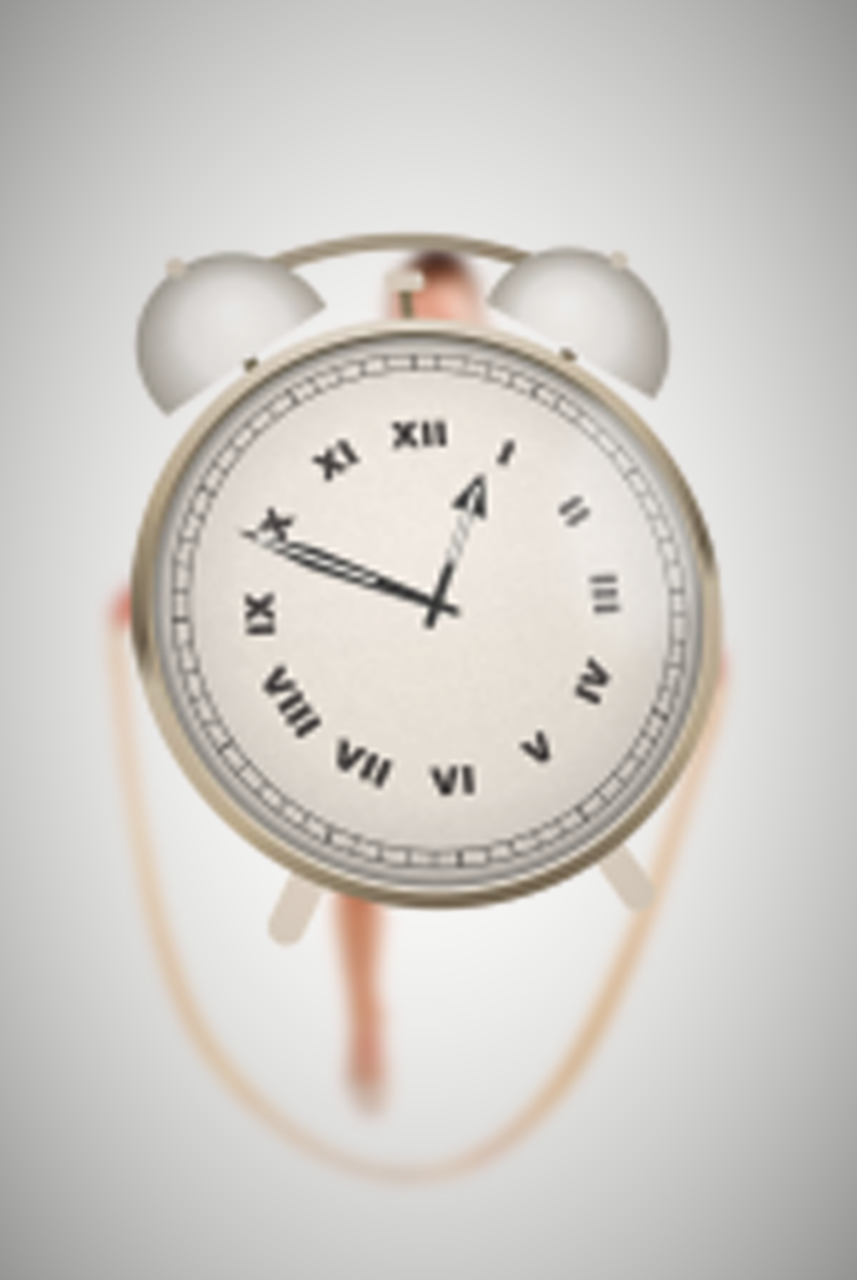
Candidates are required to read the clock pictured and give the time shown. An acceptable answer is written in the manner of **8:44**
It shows **12:49**
